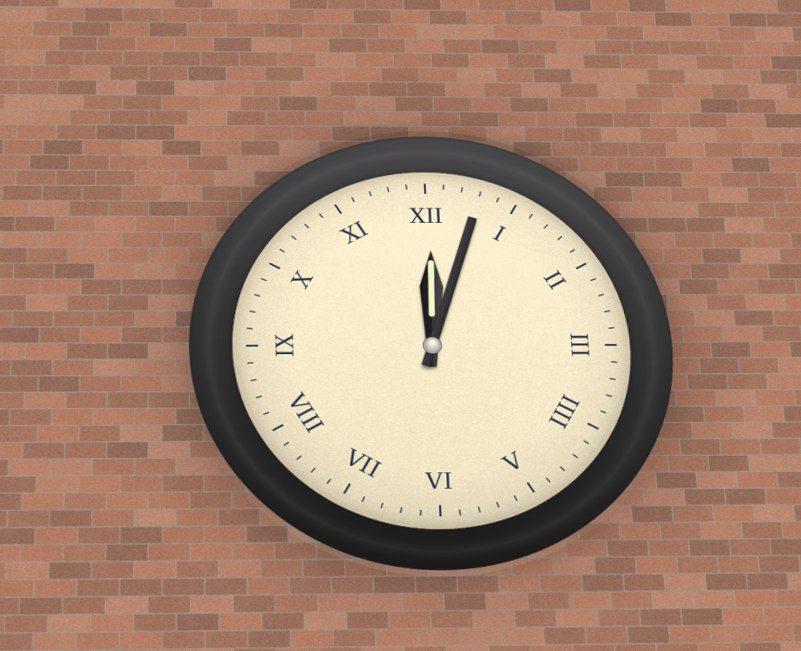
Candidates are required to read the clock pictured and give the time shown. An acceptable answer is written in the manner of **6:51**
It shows **12:03**
